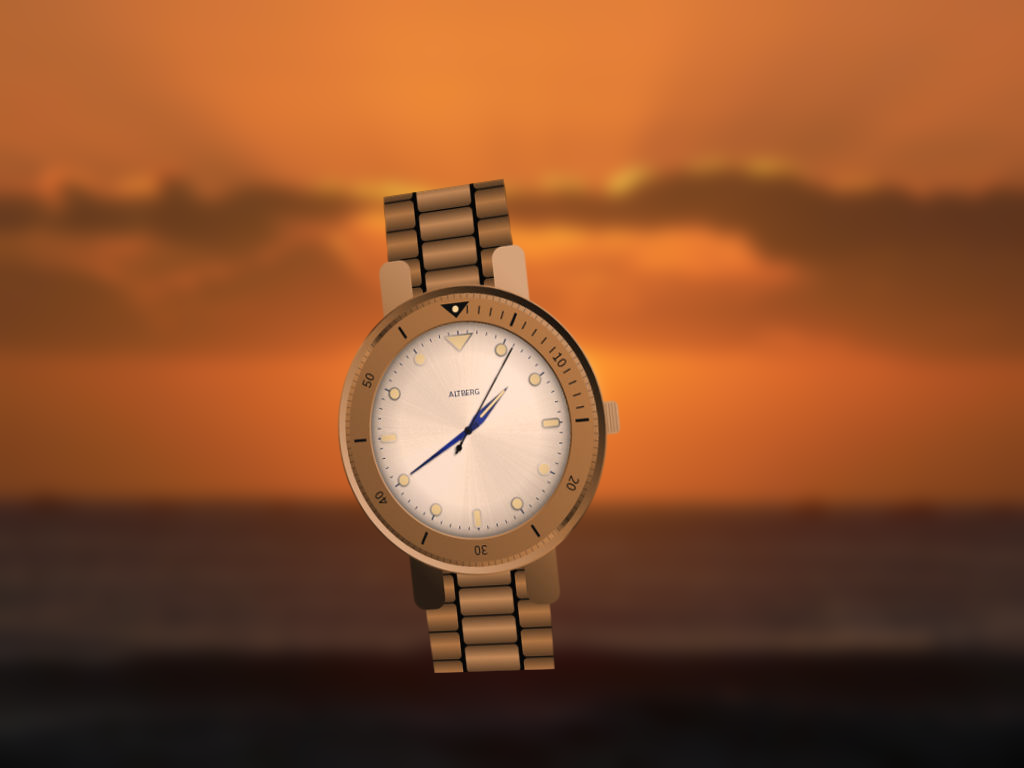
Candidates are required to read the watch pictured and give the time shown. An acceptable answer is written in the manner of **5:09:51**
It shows **1:40:06**
